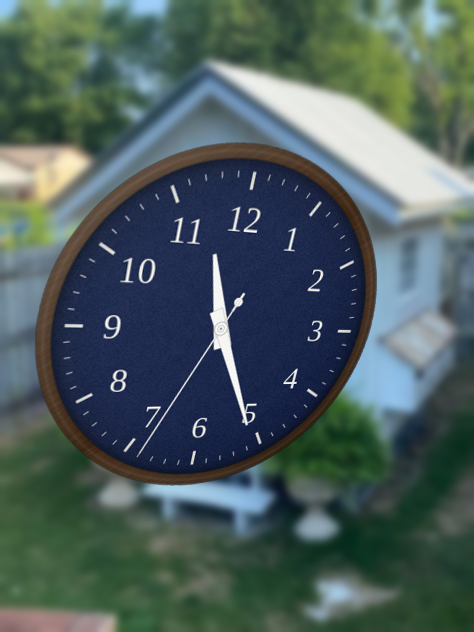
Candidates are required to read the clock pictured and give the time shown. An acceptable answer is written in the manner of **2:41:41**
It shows **11:25:34**
